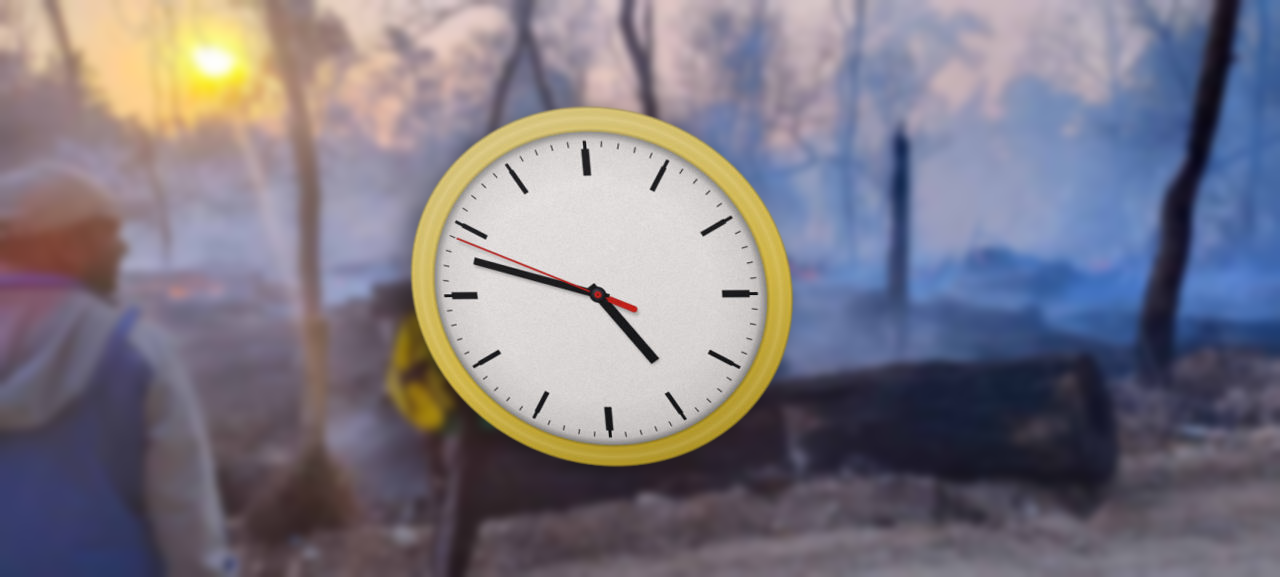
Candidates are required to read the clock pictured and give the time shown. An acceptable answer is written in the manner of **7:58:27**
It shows **4:47:49**
